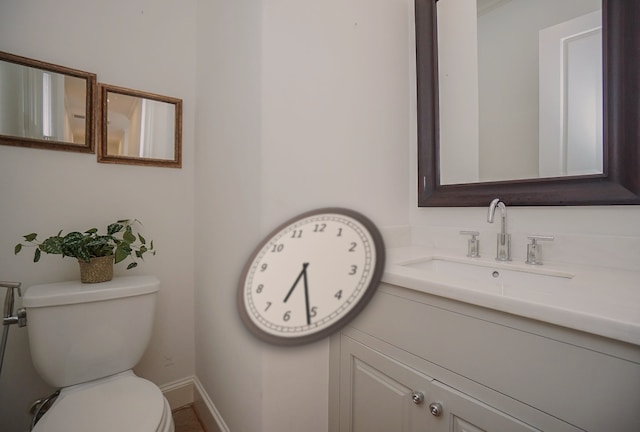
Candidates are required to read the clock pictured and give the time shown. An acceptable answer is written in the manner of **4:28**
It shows **6:26**
